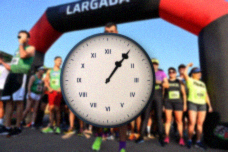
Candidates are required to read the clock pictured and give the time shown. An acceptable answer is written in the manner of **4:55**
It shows **1:06**
